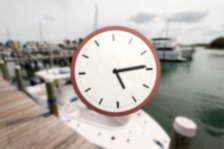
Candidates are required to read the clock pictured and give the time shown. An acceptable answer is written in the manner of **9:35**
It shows **5:14**
